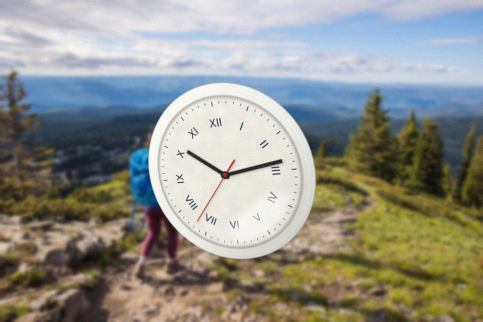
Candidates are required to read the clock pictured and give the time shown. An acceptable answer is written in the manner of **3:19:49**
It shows **10:13:37**
